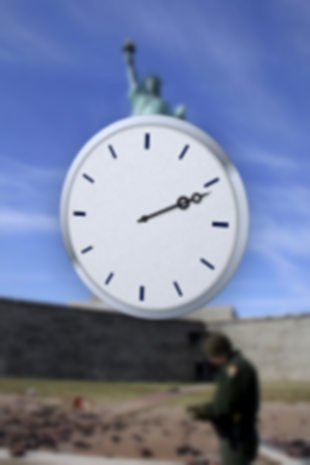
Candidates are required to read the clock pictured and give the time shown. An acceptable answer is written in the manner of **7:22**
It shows **2:11**
